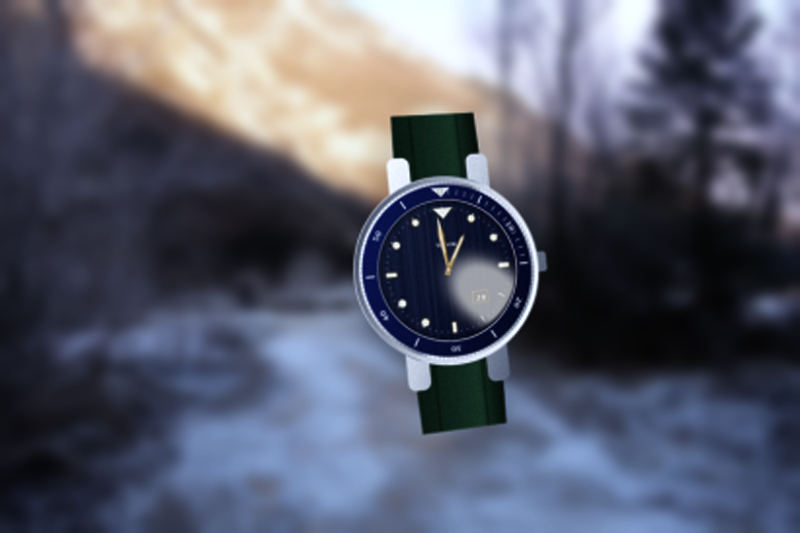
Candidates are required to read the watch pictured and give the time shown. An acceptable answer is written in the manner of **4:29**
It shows **12:59**
